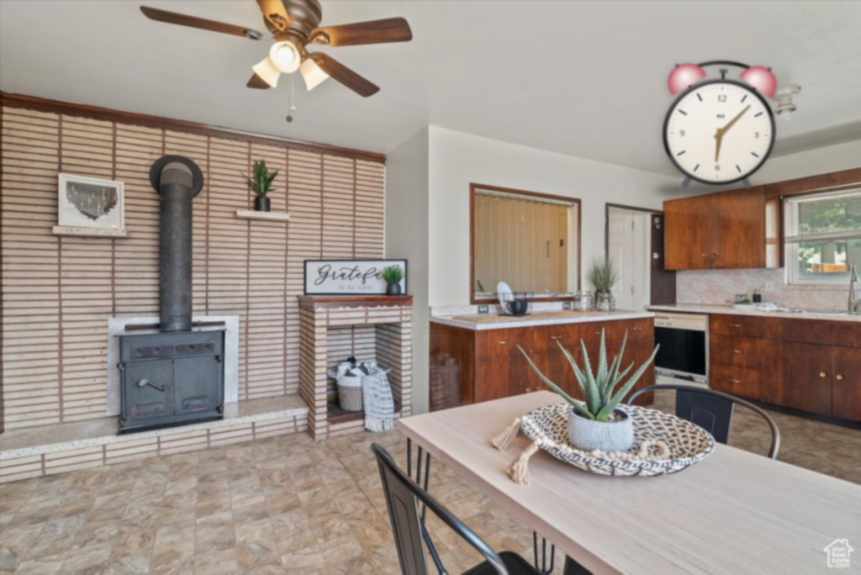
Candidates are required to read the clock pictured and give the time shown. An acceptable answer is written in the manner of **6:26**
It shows **6:07**
